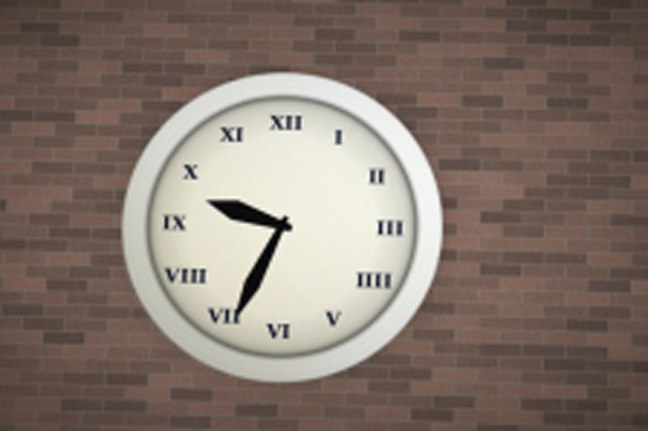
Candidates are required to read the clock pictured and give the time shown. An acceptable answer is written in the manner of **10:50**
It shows **9:34**
